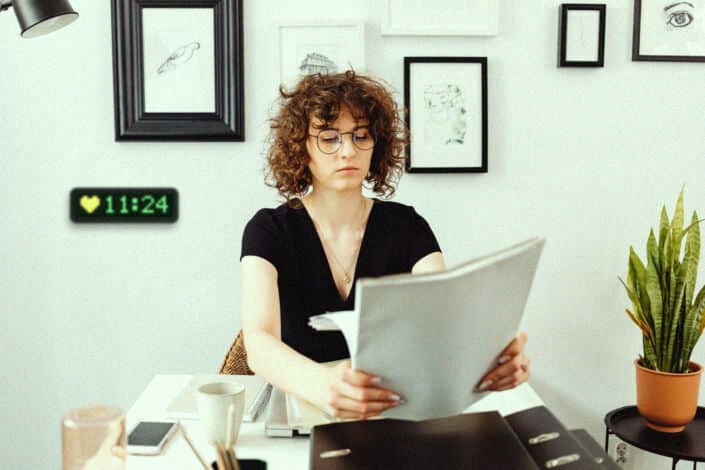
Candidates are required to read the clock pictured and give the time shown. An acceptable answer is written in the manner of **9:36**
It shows **11:24**
